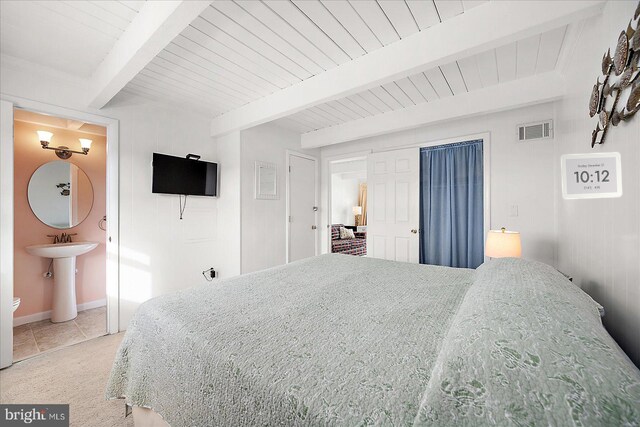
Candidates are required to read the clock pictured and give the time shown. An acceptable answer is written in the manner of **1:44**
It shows **10:12**
